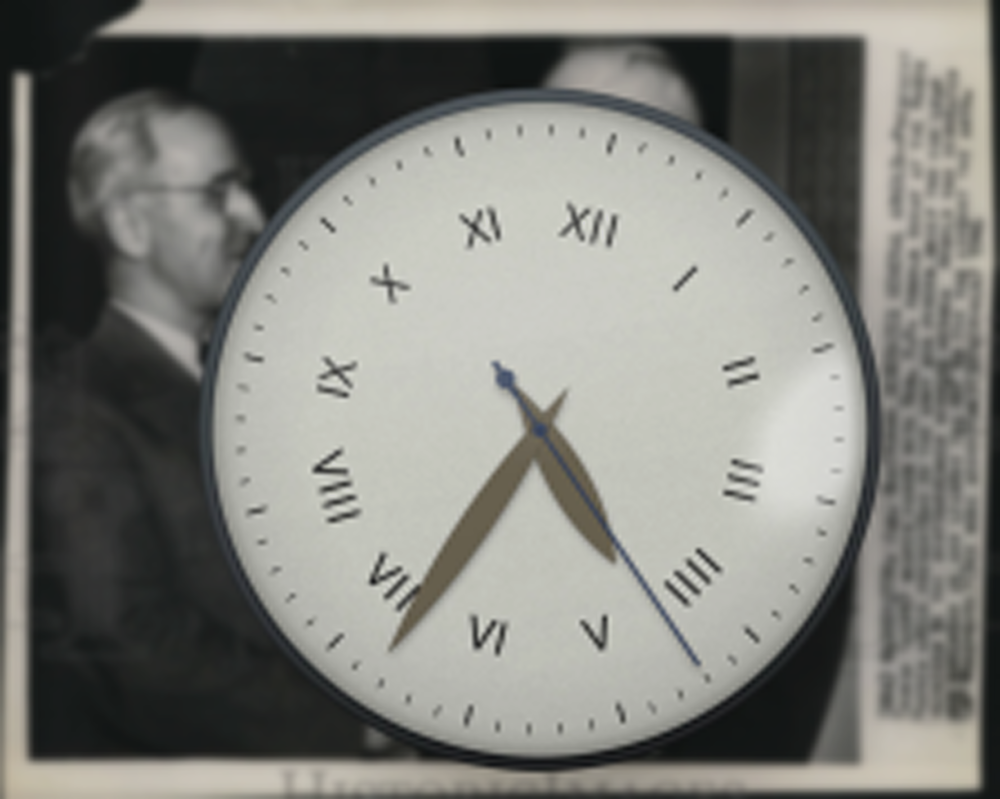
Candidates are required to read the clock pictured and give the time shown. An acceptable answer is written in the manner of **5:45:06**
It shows **4:33:22**
